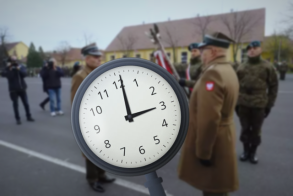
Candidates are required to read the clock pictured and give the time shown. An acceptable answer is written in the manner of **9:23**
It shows **3:01**
